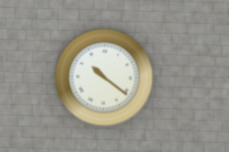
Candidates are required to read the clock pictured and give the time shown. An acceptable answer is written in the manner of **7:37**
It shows **10:21**
